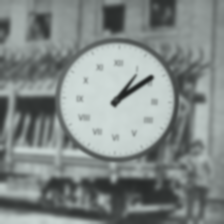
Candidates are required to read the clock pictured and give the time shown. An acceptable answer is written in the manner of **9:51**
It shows **1:09**
